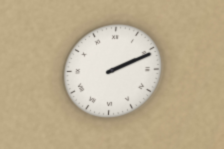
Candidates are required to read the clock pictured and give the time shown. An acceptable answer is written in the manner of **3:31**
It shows **2:11**
